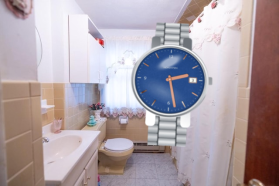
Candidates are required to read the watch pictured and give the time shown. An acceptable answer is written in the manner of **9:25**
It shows **2:28**
